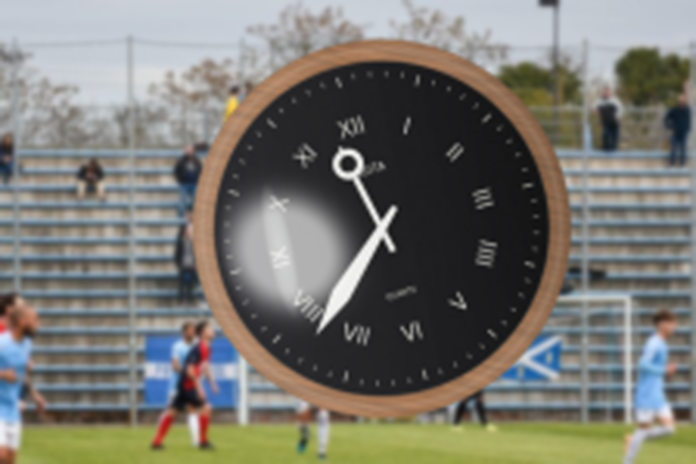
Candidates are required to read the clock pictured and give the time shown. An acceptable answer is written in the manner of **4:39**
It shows **11:38**
